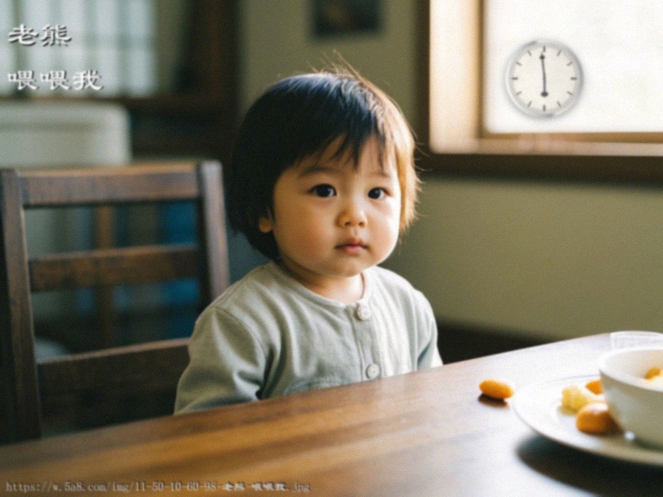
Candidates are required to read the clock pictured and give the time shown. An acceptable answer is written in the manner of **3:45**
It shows **5:59**
